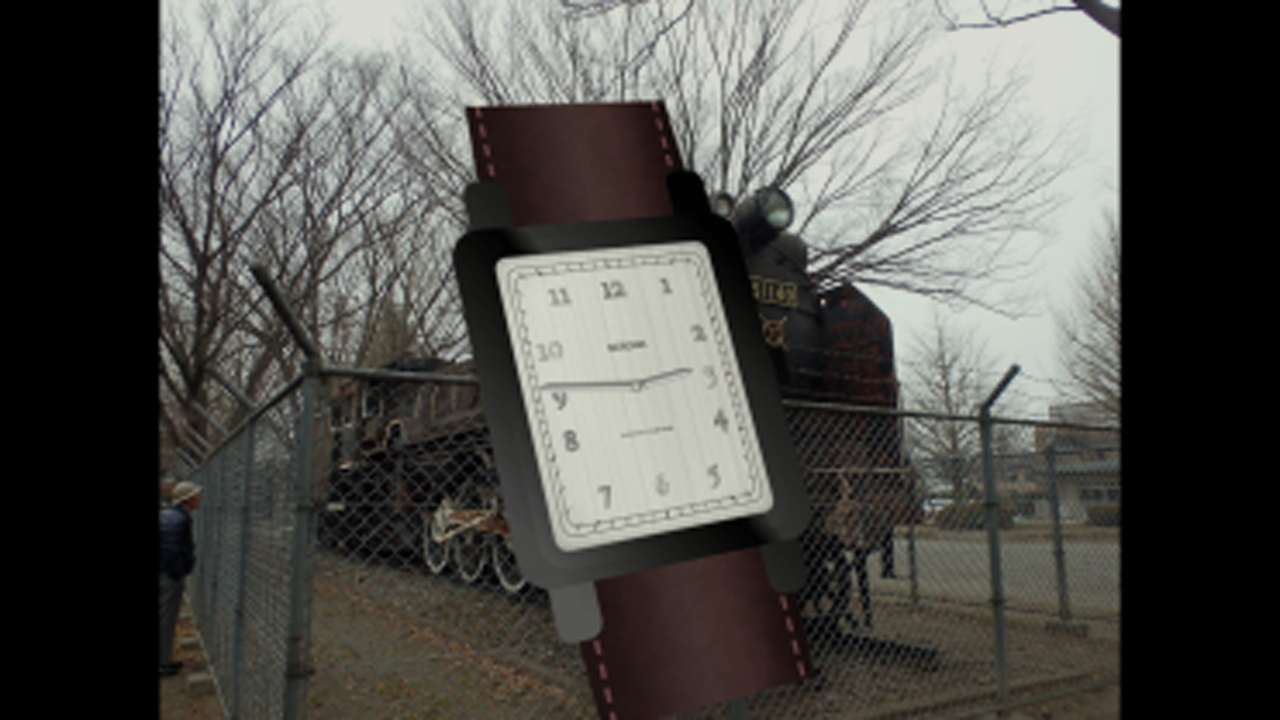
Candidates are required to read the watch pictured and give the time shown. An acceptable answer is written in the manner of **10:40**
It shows **2:46**
